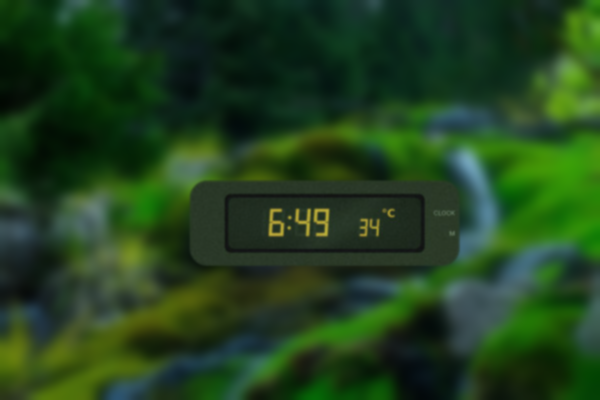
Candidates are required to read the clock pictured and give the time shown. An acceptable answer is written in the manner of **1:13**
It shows **6:49**
